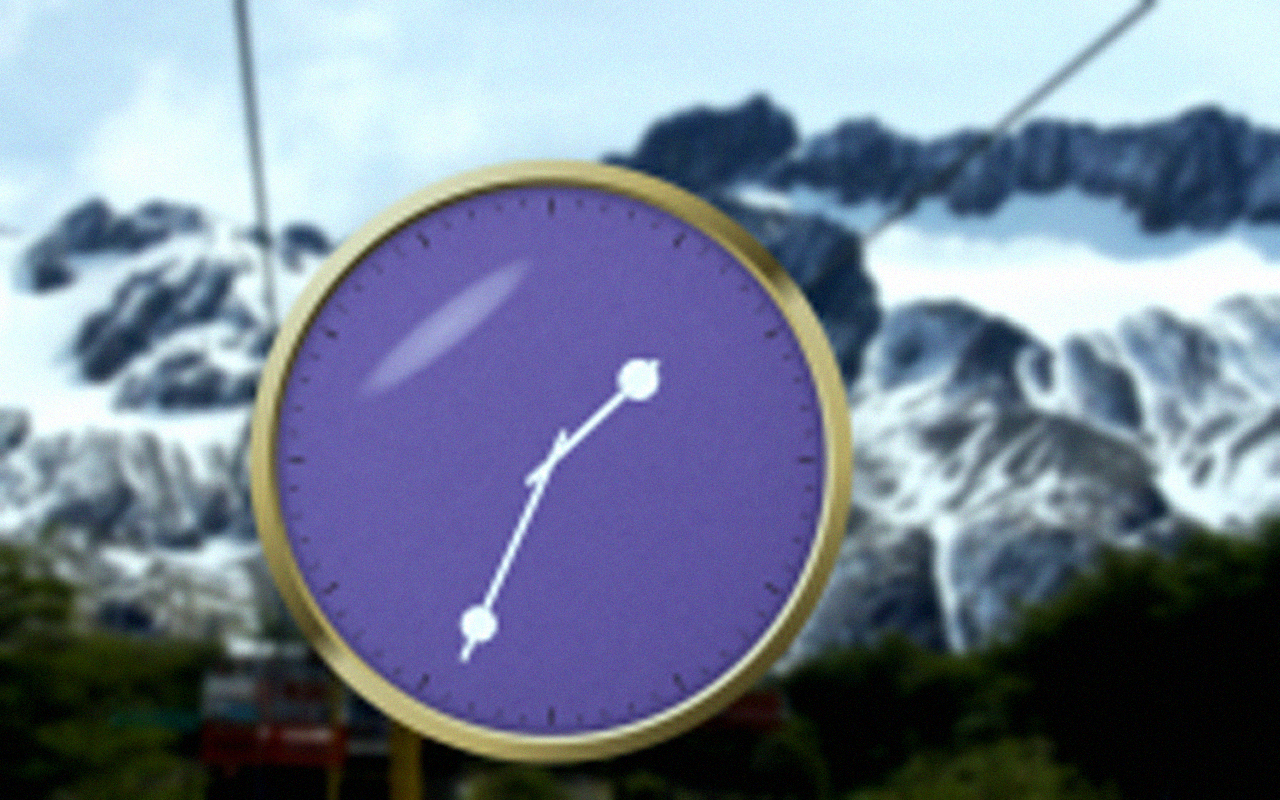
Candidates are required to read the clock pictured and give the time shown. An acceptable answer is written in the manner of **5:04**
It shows **1:34**
